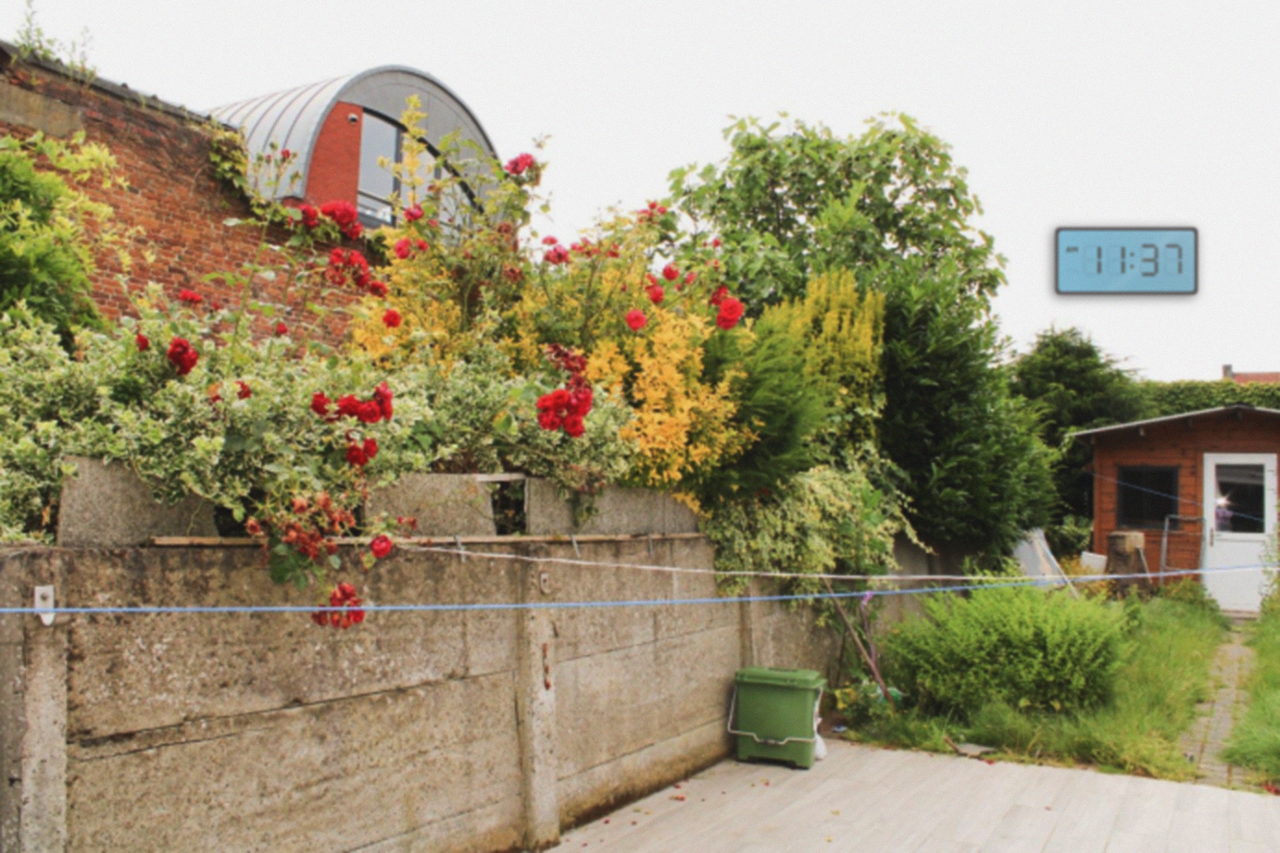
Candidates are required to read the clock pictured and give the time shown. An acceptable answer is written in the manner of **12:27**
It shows **11:37**
